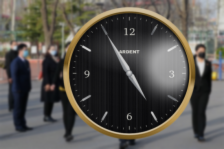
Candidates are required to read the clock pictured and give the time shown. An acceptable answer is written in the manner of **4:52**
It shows **4:55**
